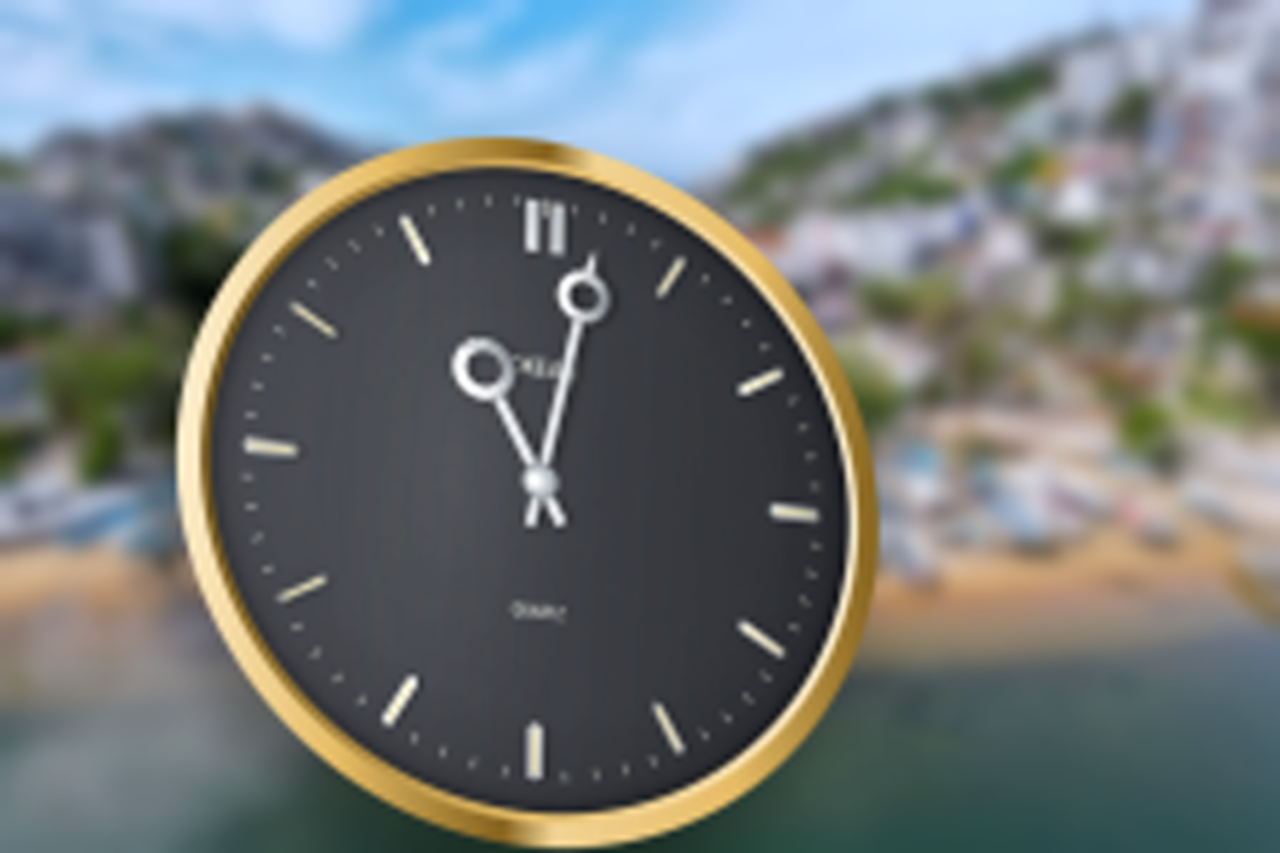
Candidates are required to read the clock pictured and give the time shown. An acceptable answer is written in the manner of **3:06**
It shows **11:02**
